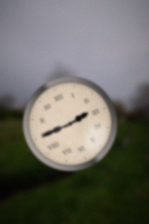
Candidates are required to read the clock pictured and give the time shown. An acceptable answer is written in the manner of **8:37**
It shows **2:45**
